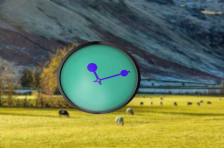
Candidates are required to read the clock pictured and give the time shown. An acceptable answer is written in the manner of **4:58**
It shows **11:12**
